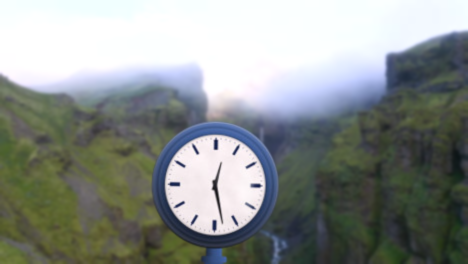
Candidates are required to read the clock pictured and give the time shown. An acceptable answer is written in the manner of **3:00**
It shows **12:28**
